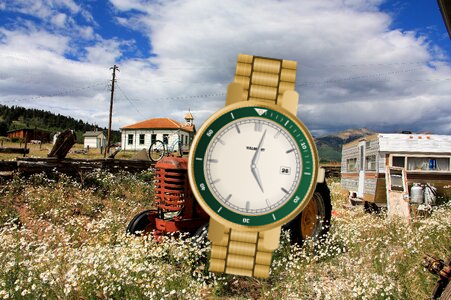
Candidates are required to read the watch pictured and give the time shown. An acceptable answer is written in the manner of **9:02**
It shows **5:02**
